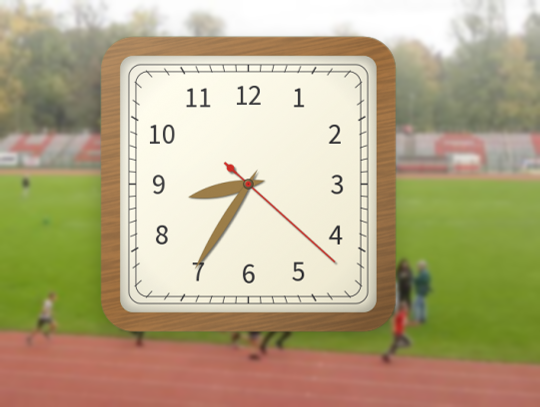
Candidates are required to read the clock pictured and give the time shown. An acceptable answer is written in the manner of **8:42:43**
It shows **8:35:22**
